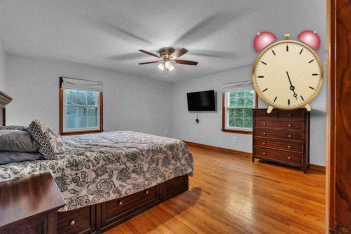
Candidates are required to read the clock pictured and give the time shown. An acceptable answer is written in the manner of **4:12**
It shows **5:27**
